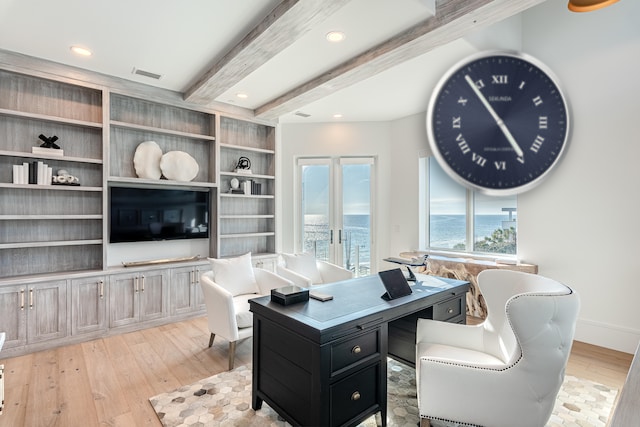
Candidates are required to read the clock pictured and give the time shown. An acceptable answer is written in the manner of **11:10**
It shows **4:54**
